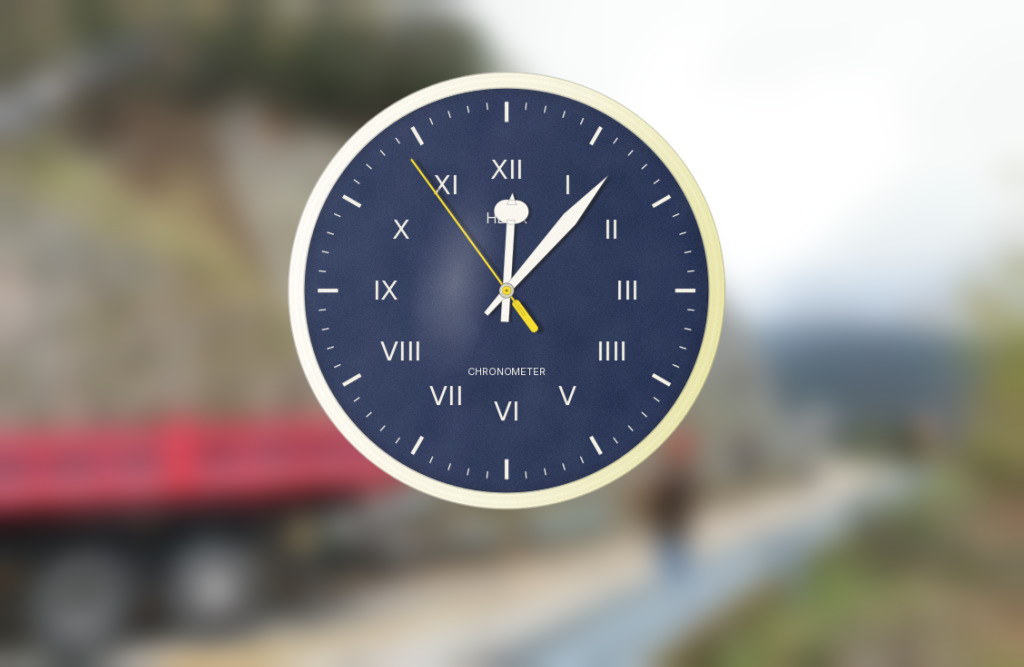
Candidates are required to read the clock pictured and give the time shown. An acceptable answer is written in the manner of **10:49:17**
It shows **12:06:54**
